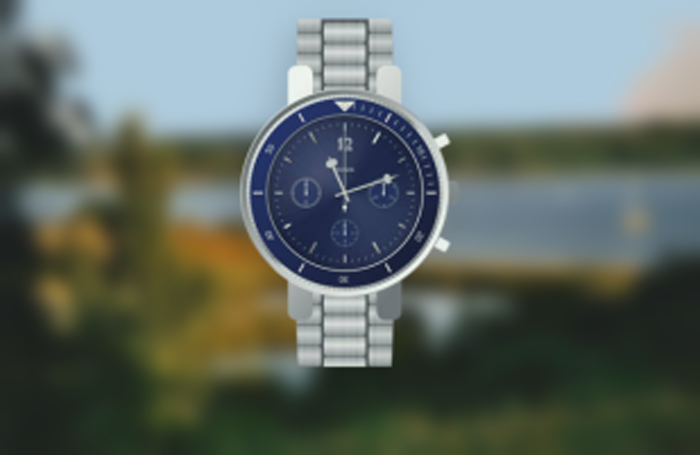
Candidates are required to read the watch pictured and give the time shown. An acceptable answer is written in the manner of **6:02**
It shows **11:12**
